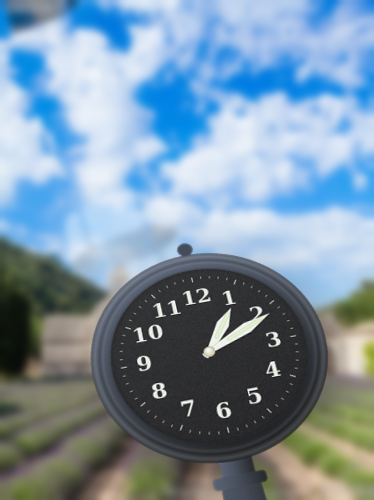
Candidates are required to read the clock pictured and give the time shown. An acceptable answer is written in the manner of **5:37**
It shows **1:11**
